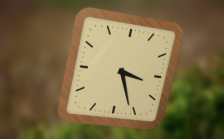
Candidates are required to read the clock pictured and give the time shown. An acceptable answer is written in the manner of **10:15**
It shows **3:26**
